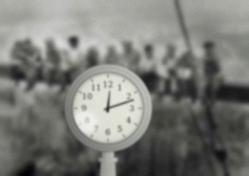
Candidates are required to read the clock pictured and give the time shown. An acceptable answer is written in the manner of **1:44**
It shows **12:12**
